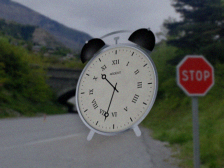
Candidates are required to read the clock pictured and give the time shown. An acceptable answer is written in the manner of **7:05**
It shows **10:33**
